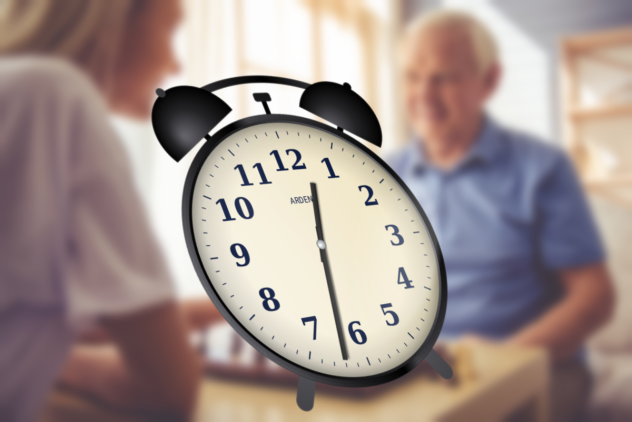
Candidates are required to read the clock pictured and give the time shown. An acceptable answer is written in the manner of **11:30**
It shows **12:32**
